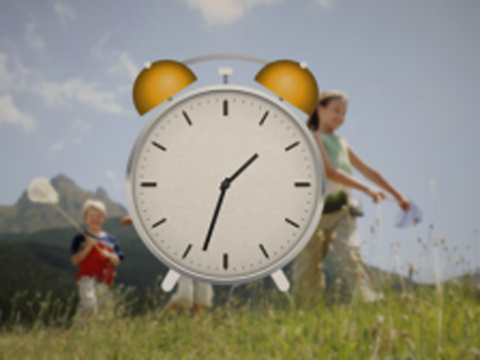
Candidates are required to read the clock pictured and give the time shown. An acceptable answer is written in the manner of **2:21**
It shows **1:33**
